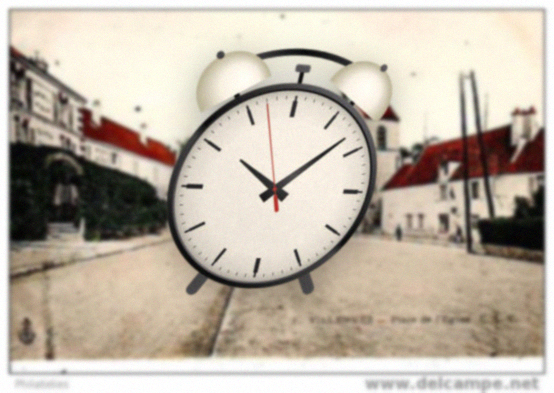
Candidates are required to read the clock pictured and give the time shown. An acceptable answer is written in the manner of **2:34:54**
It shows **10:07:57**
